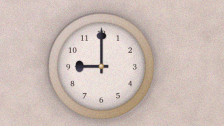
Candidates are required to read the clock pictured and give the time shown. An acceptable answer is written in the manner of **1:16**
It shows **9:00**
